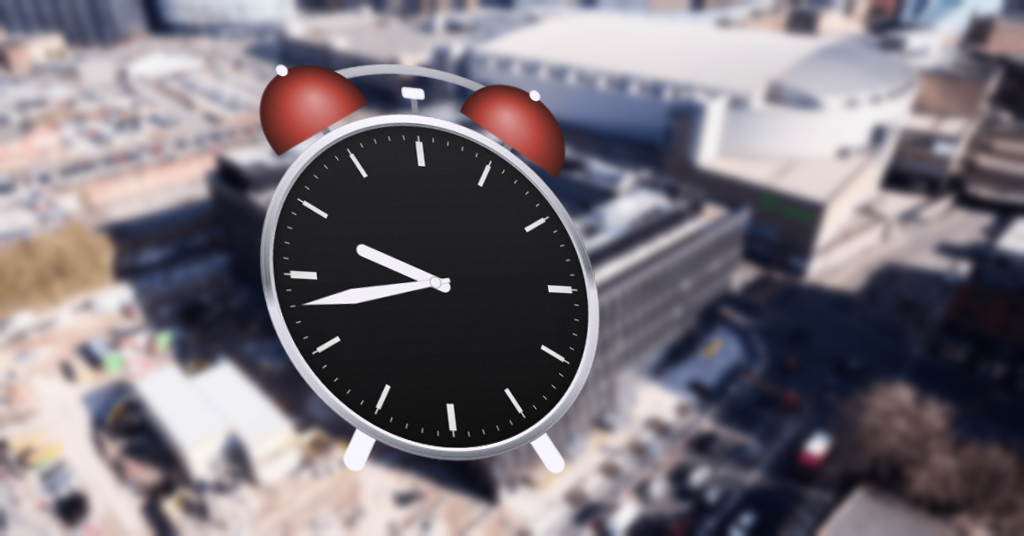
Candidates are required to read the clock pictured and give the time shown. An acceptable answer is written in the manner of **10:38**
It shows **9:43**
